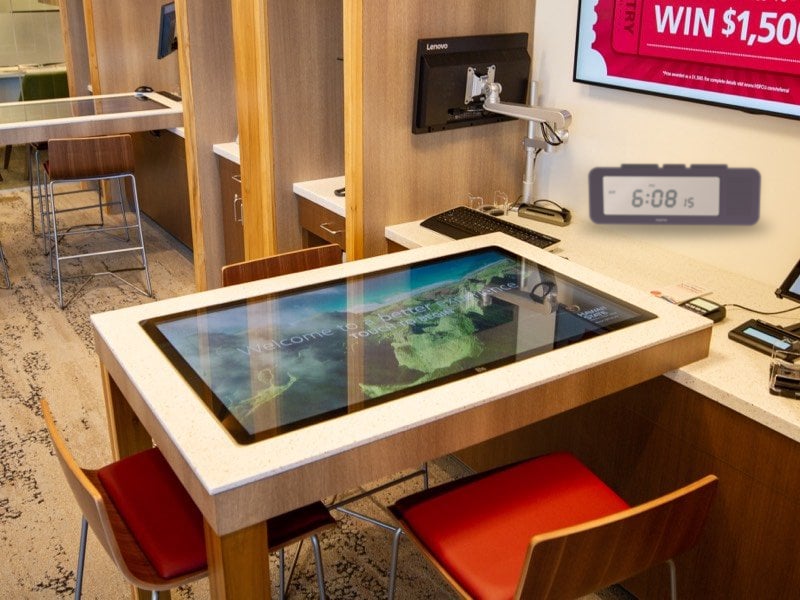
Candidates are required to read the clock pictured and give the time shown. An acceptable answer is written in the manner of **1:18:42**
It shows **6:08:15**
